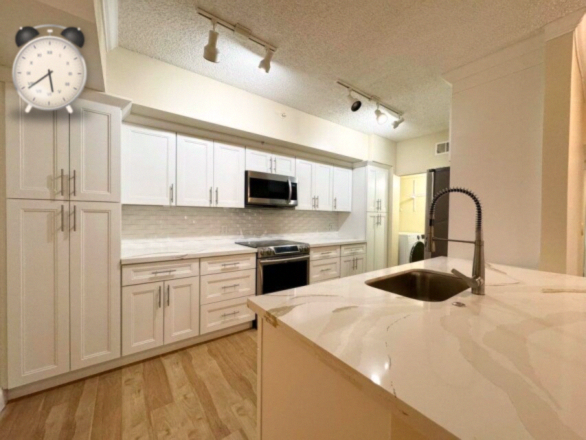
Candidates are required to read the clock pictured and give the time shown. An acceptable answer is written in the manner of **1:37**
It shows **5:39**
